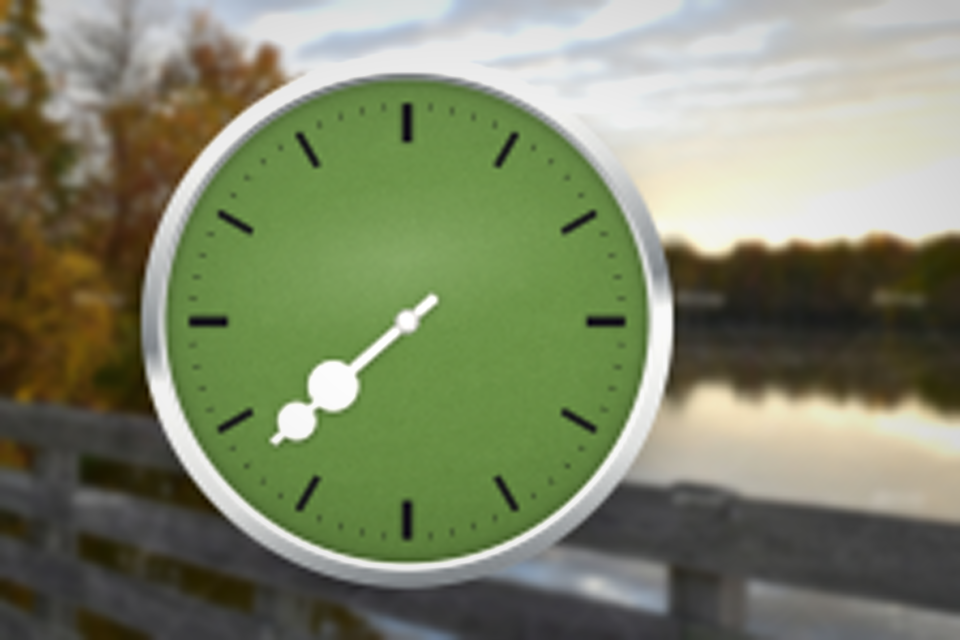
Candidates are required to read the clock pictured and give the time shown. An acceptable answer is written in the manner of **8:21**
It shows **7:38**
